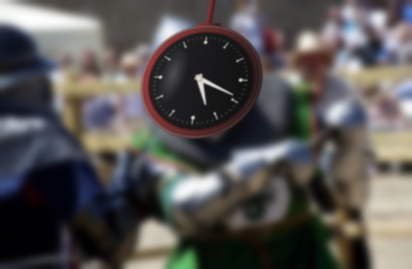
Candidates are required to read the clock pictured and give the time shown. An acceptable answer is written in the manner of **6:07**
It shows **5:19**
